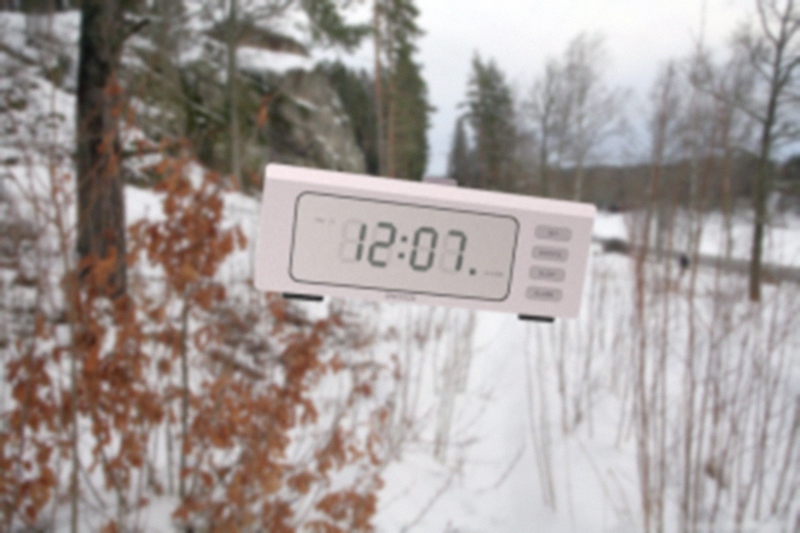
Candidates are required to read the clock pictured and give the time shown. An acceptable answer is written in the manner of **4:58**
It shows **12:07**
